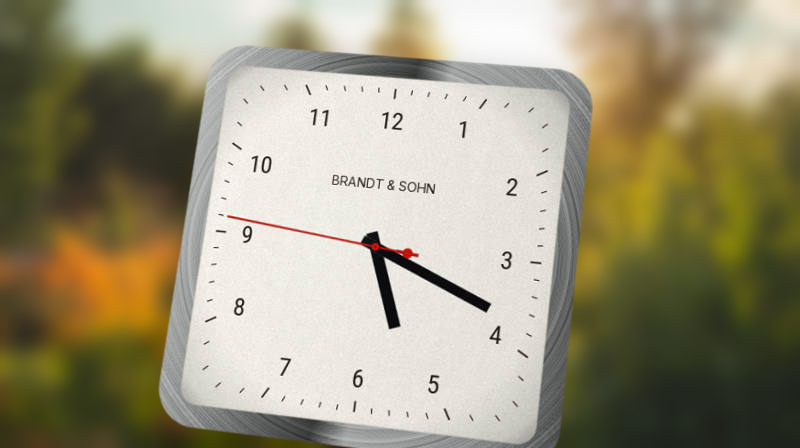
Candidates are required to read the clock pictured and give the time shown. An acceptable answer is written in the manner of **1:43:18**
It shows **5:18:46**
